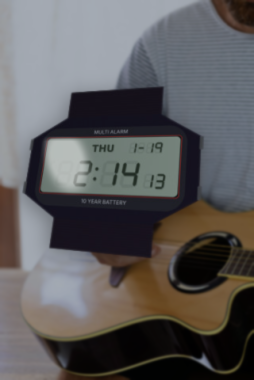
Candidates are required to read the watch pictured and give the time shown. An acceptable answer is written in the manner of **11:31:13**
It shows **2:14:13**
